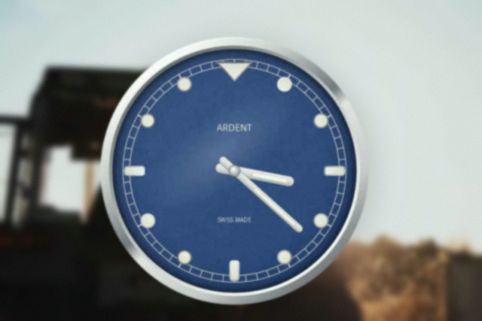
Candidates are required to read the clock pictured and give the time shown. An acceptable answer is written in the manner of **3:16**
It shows **3:22**
